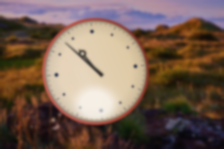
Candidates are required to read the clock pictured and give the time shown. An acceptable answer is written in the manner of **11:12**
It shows **10:53**
